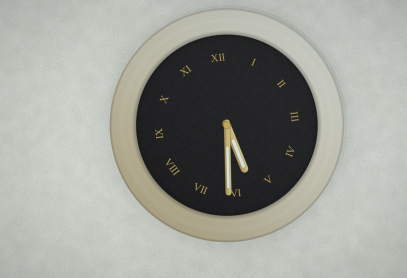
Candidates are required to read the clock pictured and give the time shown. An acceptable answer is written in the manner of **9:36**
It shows **5:31**
